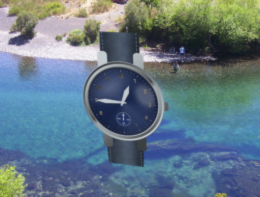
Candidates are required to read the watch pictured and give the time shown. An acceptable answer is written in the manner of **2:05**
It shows **12:45**
